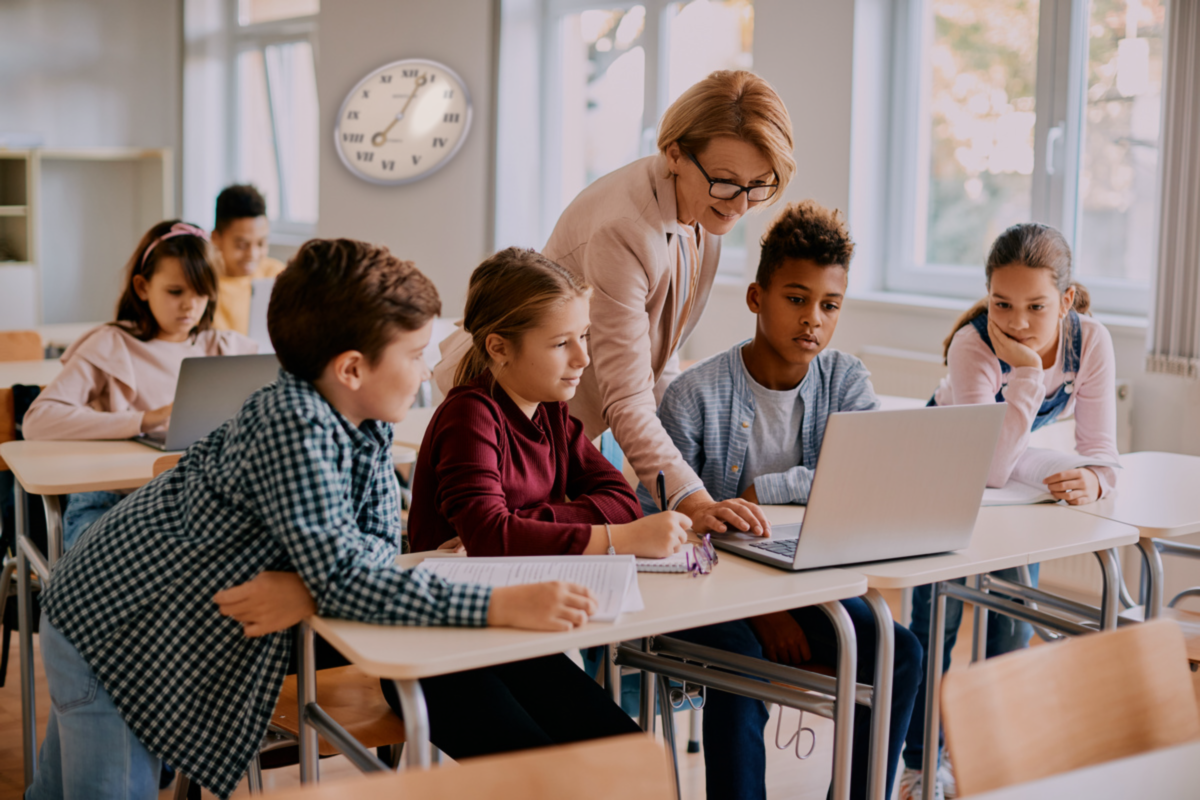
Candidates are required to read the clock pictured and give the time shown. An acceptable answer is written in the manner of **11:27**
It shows **7:03**
